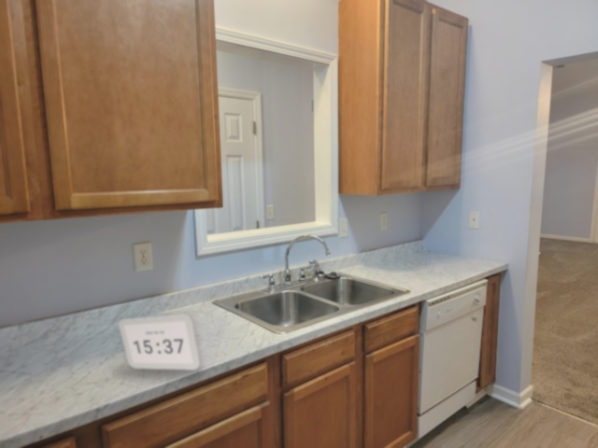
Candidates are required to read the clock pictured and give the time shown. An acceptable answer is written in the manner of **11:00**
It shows **15:37**
